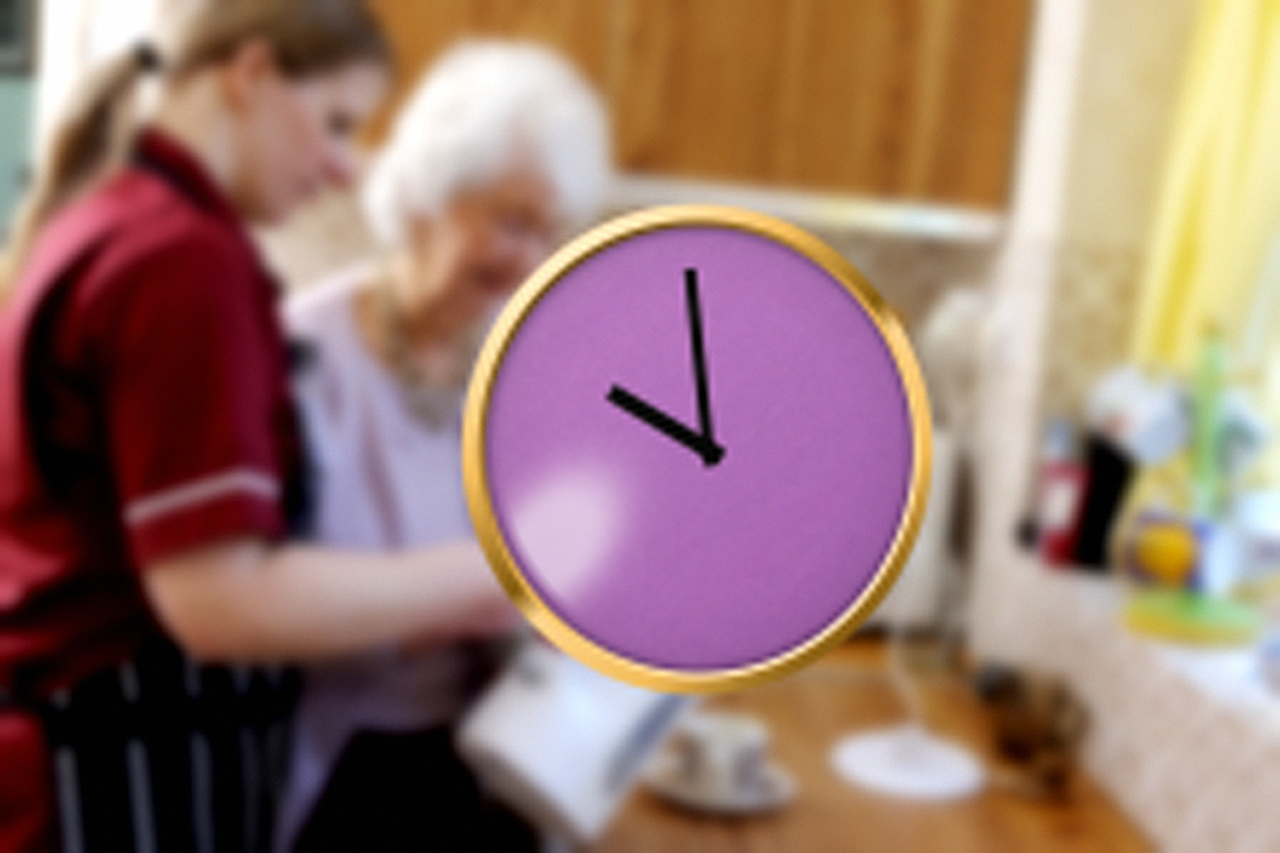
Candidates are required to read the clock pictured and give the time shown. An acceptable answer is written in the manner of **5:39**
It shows **9:59**
